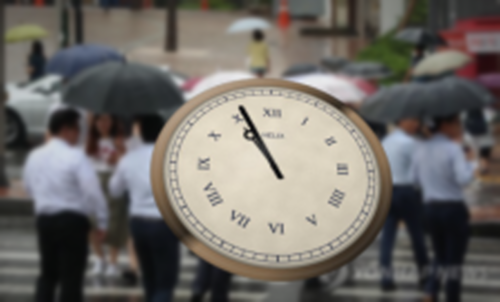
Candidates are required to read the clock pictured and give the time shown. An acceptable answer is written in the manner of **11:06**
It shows **10:56**
